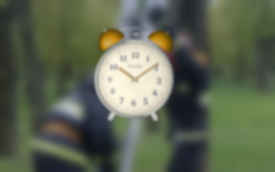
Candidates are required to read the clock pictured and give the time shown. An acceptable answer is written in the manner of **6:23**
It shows **10:09**
